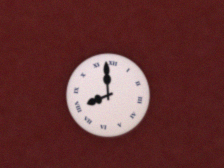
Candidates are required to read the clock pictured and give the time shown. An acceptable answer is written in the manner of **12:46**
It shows **7:58**
